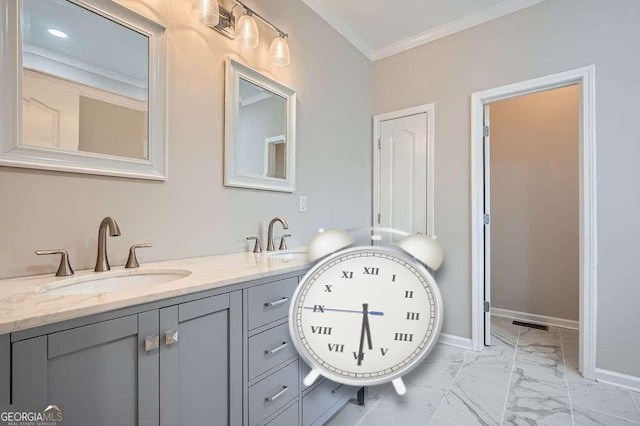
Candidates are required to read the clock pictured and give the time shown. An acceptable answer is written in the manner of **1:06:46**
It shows **5:29:45**
